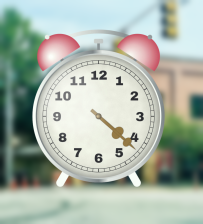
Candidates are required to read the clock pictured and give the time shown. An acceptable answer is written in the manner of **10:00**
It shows **4:22**
